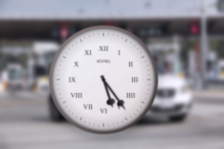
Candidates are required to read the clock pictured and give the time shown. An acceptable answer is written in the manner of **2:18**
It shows **5:24**
